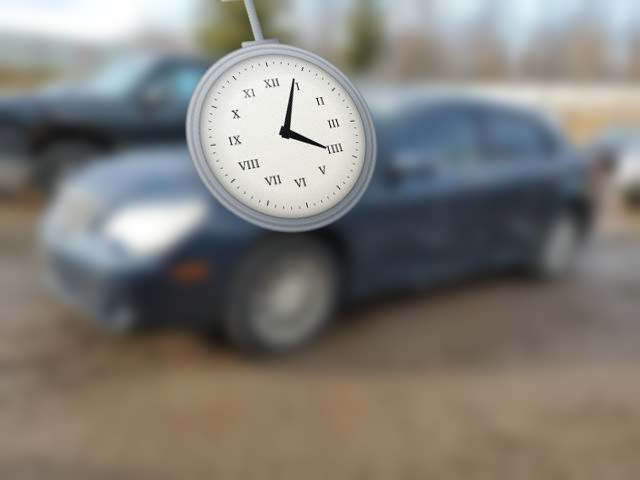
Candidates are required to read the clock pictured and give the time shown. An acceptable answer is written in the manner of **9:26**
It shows **4:04**
